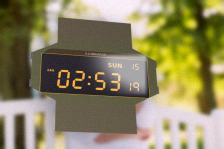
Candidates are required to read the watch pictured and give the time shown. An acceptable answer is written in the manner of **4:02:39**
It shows **2:53:19**
